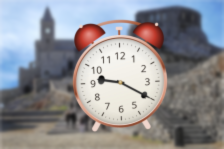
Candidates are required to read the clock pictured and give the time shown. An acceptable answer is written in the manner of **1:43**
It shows **9:20**
